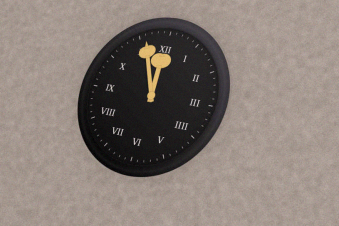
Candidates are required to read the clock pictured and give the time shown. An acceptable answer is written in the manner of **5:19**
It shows **11:56**
